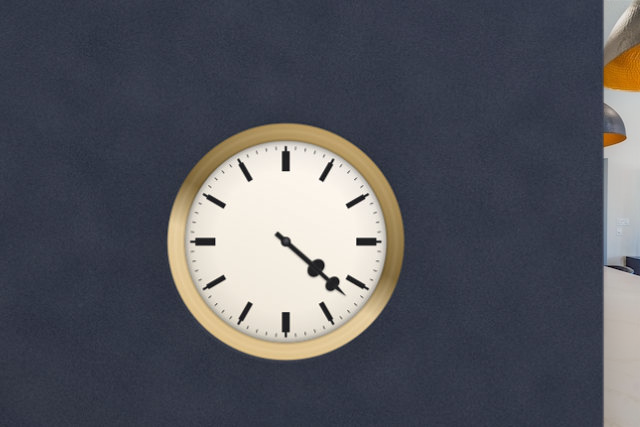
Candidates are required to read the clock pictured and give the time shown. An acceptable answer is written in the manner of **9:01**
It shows **4:22**
